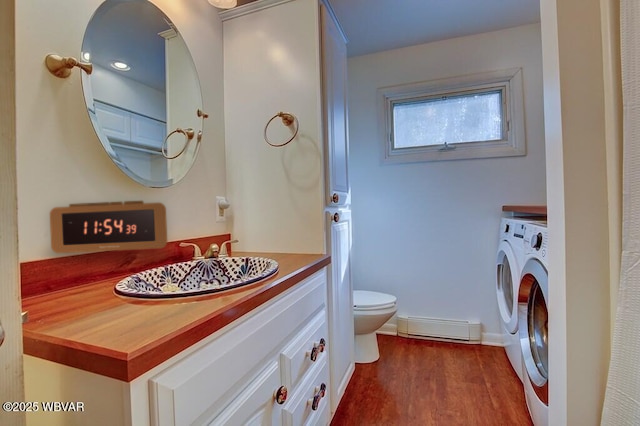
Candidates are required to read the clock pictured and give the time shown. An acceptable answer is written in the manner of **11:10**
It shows **11:54**
